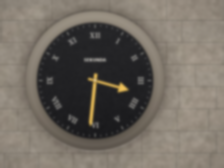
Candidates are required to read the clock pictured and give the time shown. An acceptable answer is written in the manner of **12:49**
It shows **3:31**
